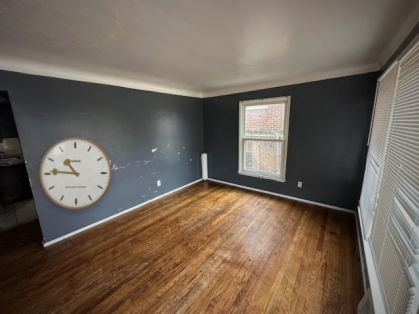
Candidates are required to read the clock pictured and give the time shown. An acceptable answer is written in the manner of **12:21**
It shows **10:46**
